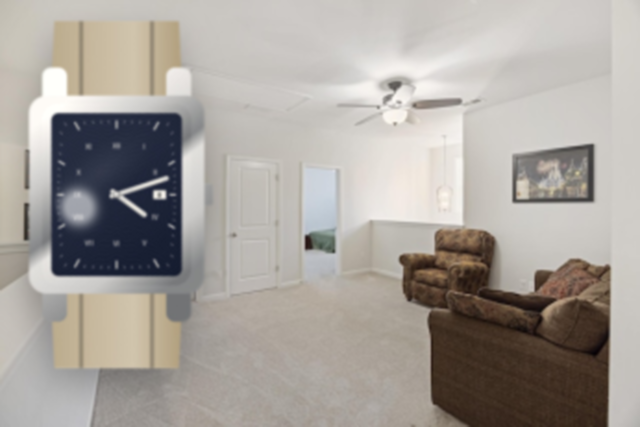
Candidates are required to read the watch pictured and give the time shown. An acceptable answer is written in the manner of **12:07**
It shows **4:12**
